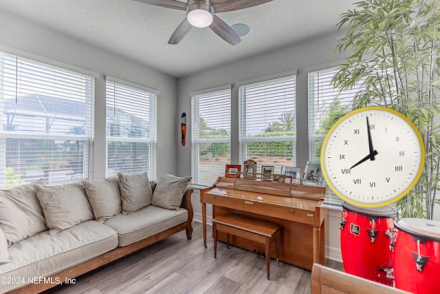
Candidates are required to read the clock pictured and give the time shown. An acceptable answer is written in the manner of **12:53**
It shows **7:59**
